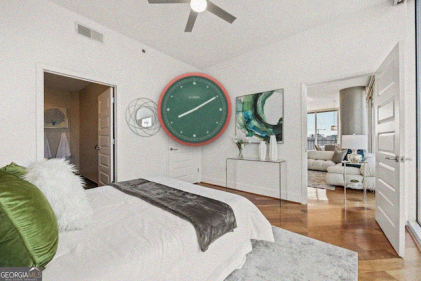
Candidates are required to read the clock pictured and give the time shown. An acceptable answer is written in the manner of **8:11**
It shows **8:10**
